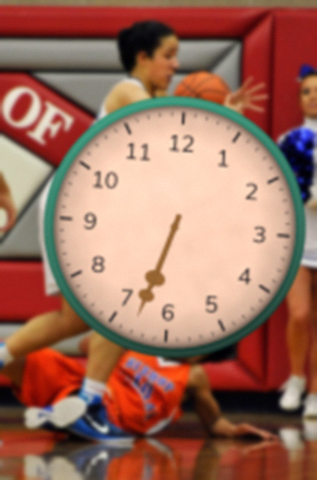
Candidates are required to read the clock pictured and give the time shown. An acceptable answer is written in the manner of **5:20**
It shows **6:33**
